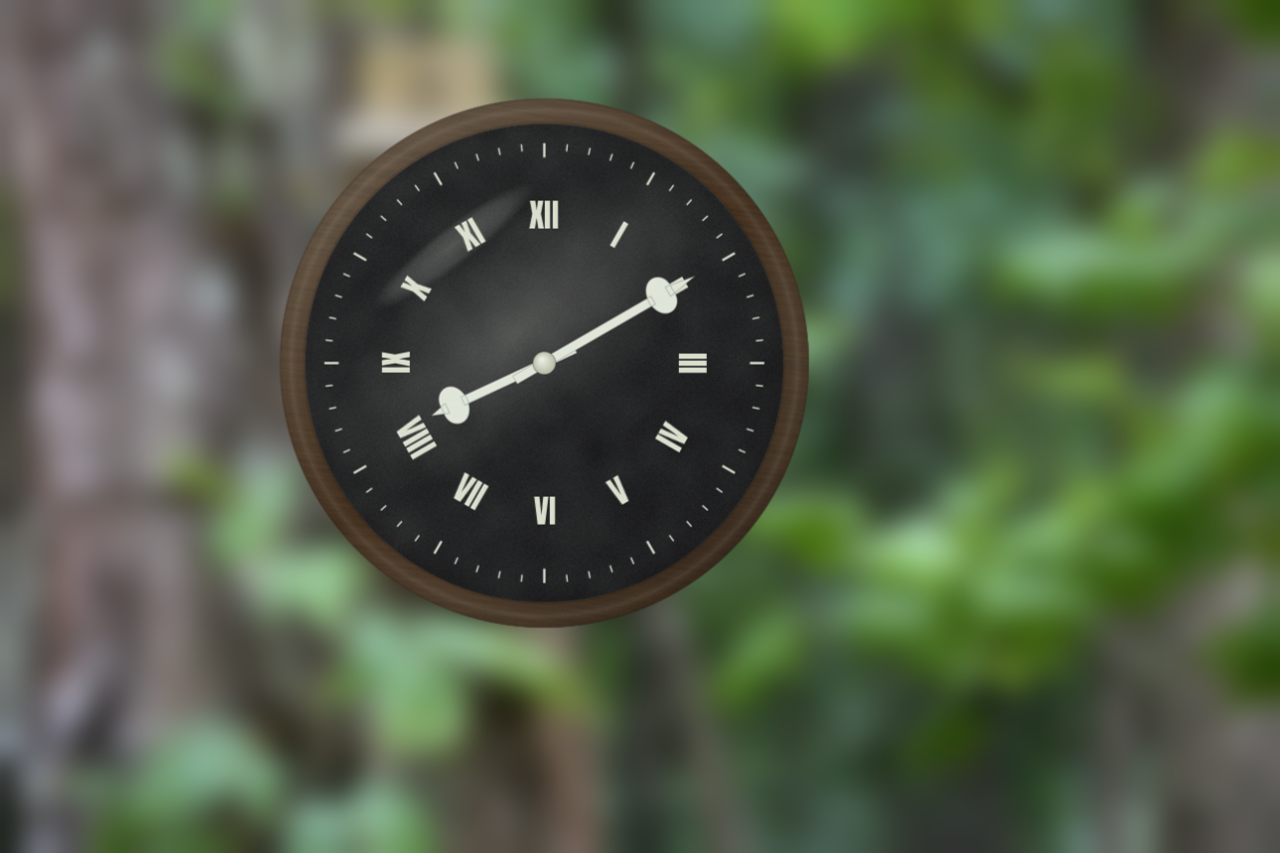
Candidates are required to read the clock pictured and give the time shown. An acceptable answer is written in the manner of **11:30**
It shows **8:10**
